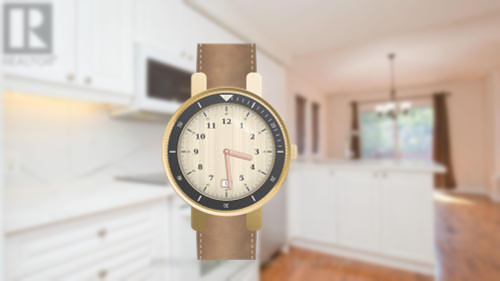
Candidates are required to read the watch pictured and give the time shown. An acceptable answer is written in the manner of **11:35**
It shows **3:29**
